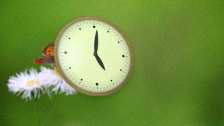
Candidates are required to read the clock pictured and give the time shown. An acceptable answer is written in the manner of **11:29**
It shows **5:01**
